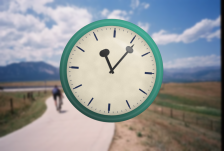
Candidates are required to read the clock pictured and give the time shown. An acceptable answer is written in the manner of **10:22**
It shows **11:06**
